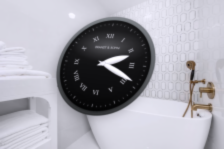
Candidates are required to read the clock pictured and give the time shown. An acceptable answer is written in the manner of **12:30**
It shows **2:19**
